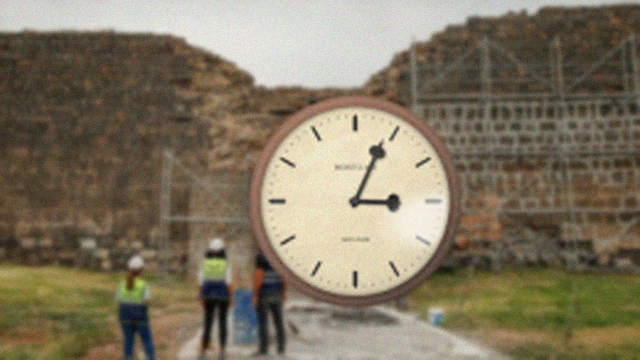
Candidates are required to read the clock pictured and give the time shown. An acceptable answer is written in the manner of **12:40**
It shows **3:04**
